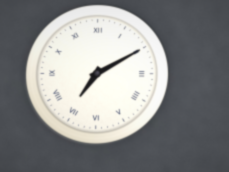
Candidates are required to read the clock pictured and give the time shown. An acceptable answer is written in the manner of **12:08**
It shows **7:10**
